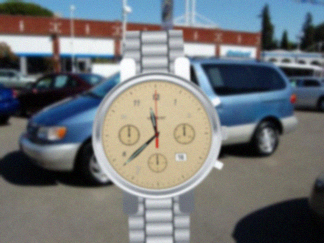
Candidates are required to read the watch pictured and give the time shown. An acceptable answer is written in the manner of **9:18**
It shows **11:38**
